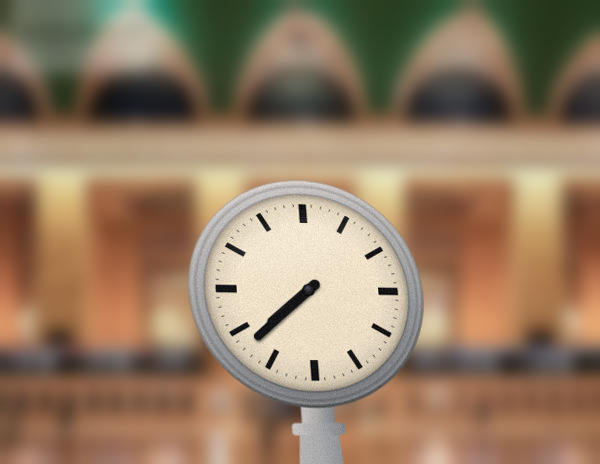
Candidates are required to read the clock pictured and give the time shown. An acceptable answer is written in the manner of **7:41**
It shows **7:38**
